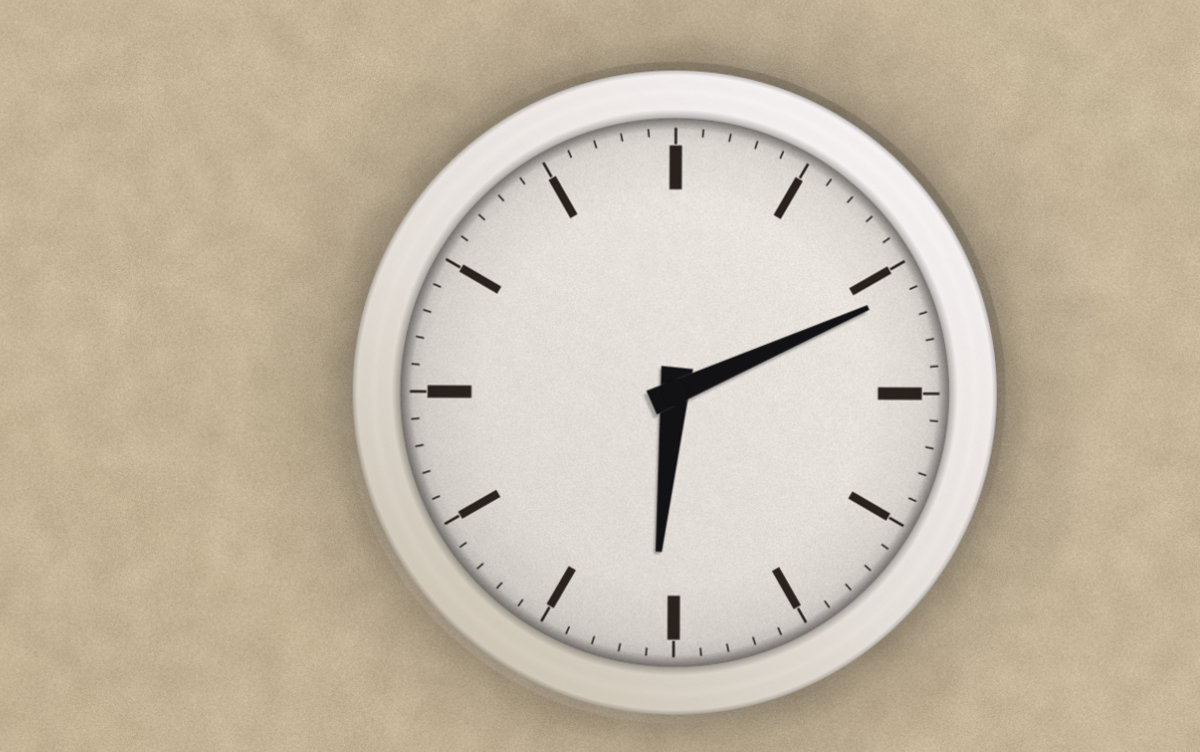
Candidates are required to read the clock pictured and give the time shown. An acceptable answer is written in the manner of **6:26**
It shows **6:11**
